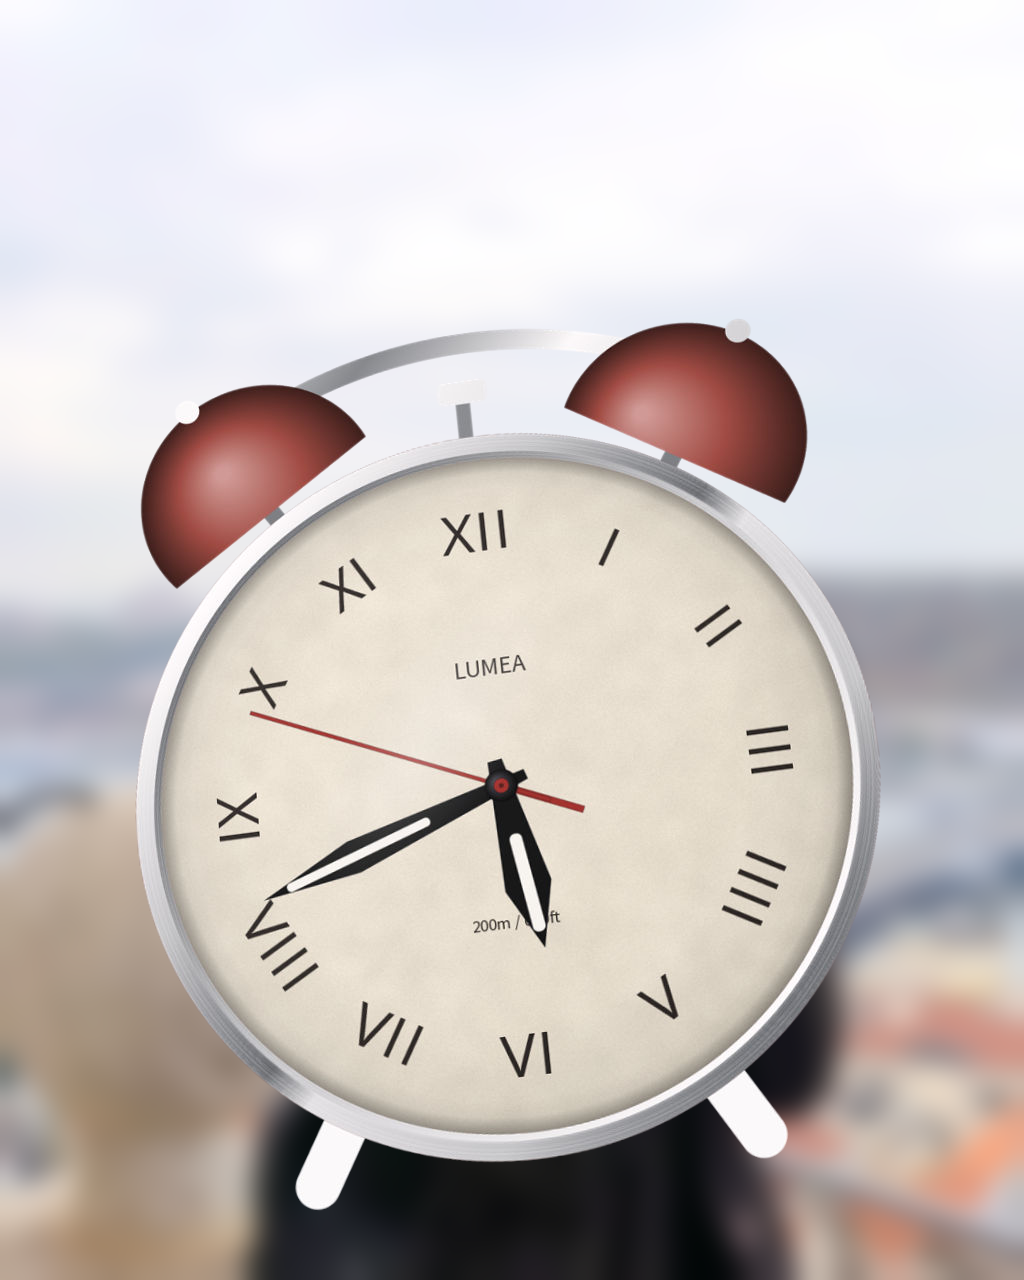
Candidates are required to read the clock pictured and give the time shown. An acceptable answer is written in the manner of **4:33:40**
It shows **5:41:49**
